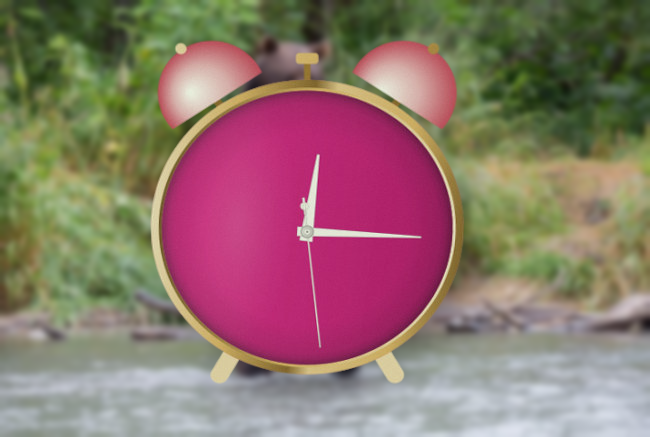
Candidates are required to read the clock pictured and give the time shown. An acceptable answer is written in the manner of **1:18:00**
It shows **12:15:29**
